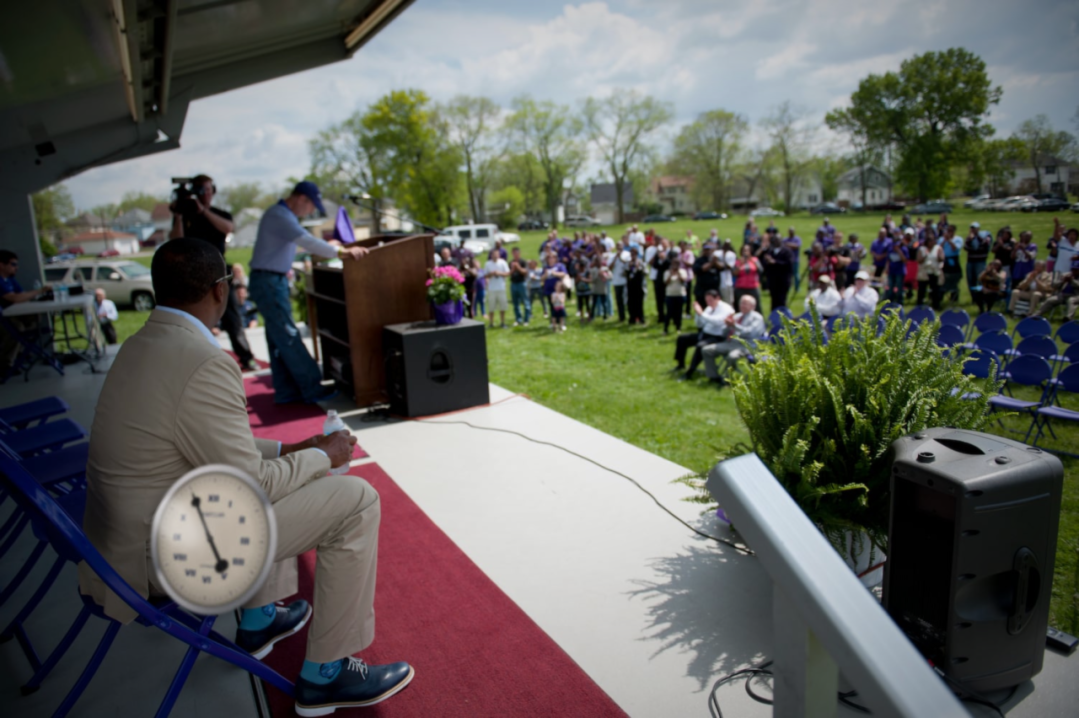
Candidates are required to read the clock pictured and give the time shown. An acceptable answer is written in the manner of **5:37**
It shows **4:55**
